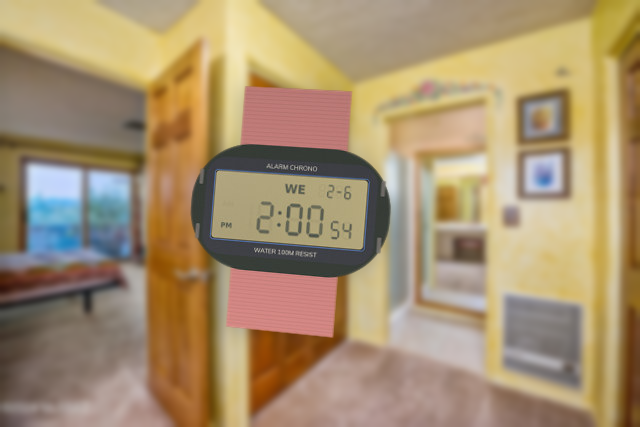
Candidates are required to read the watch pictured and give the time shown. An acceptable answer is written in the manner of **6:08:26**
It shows **2:00:54**
